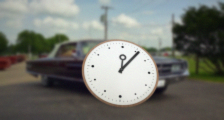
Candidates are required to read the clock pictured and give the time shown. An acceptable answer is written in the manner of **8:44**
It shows **12:06**
